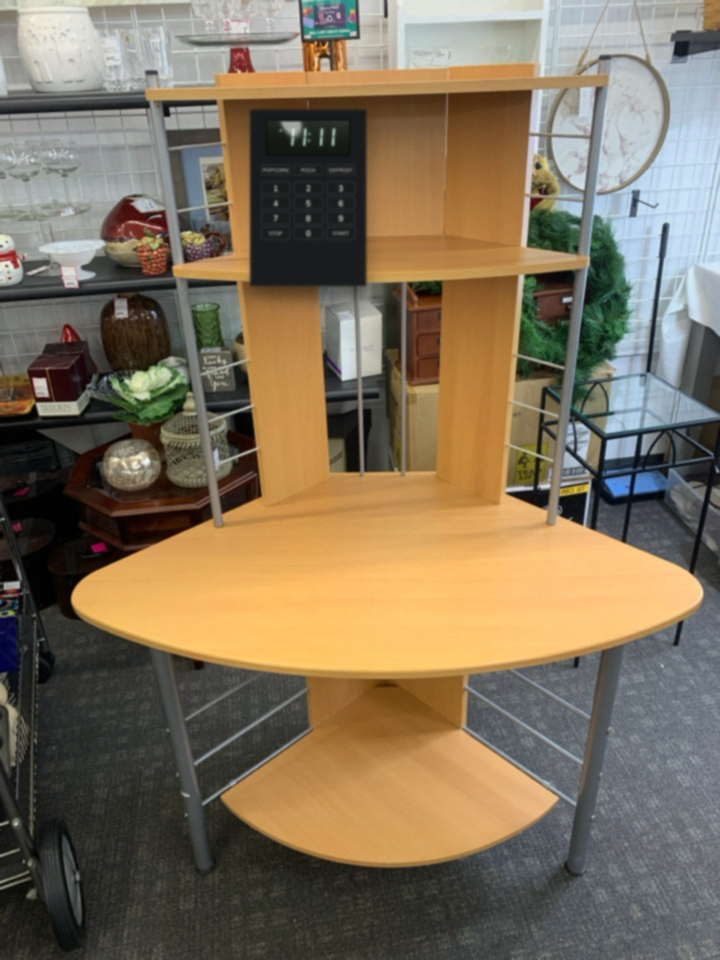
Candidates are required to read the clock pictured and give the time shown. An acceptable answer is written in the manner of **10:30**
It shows **11:11**
